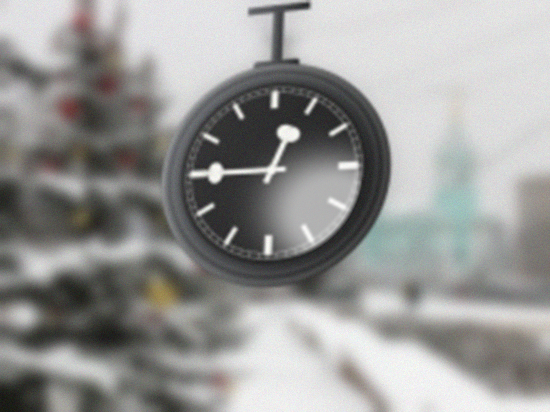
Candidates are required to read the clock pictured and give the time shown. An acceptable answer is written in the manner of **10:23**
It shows **12:45**
